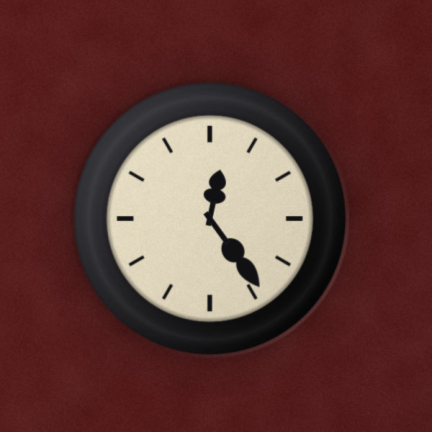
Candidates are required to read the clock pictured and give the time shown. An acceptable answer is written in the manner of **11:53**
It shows **12:24**
